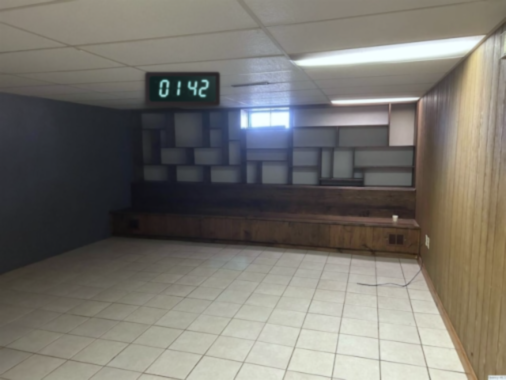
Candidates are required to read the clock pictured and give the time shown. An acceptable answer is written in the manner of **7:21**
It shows **1:42**
